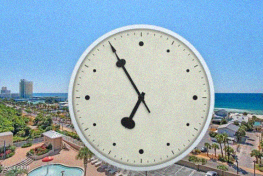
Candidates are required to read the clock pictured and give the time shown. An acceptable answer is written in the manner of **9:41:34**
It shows **6:54:55**
